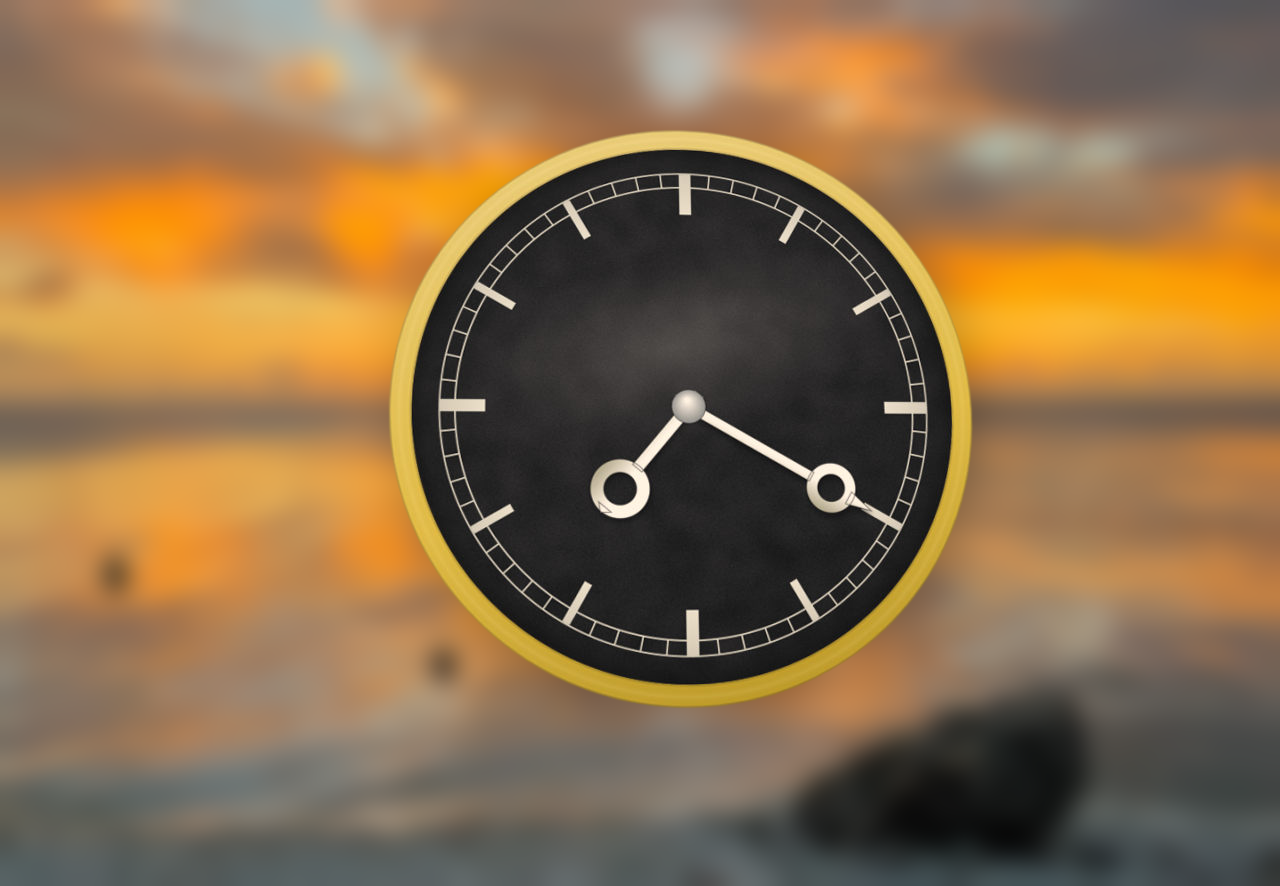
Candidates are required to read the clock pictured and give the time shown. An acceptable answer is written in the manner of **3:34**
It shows **7:20**
